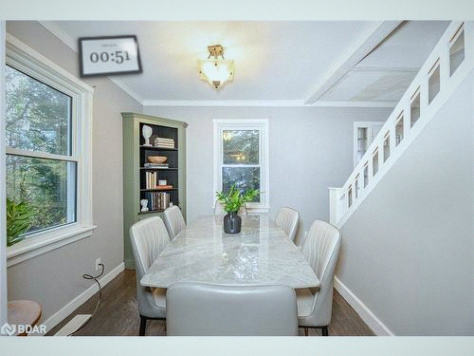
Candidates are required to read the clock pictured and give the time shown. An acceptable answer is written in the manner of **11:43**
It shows **0:51**
